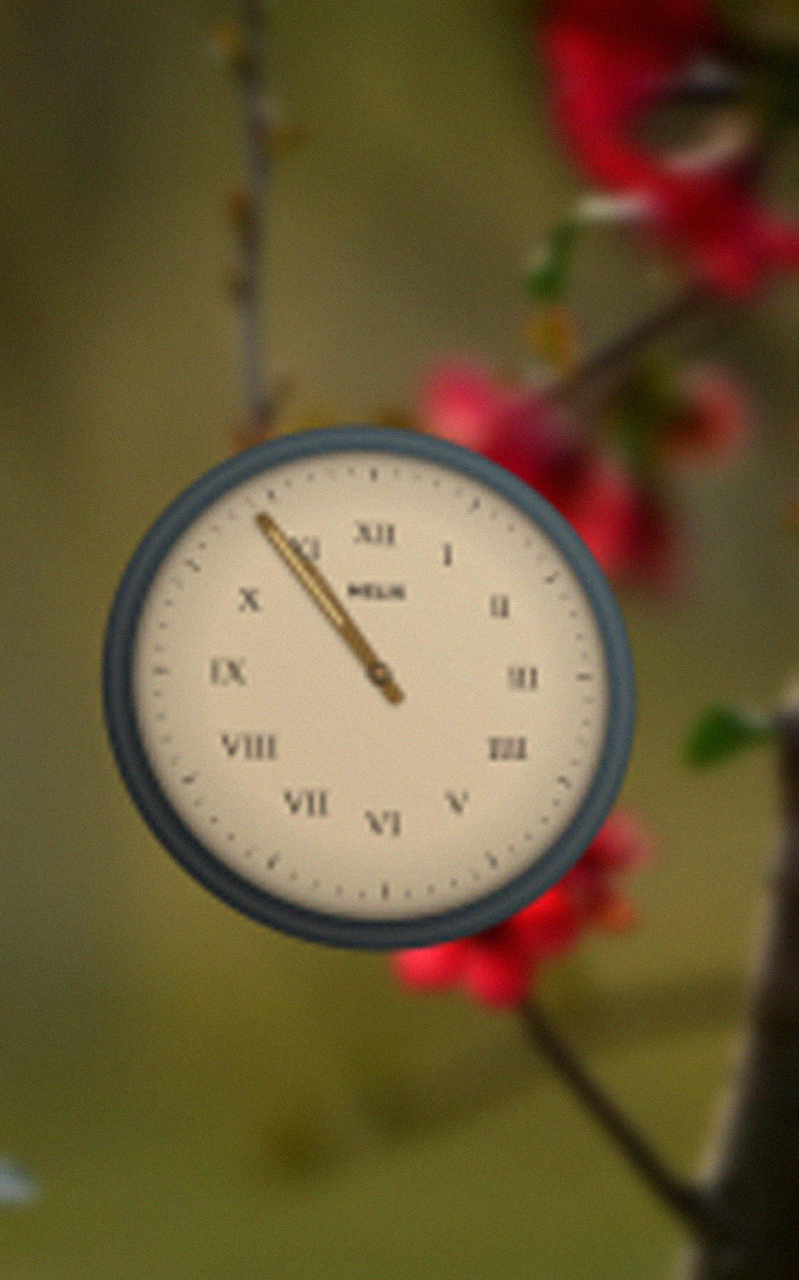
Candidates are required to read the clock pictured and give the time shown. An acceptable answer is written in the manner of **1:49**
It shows **10:54**
